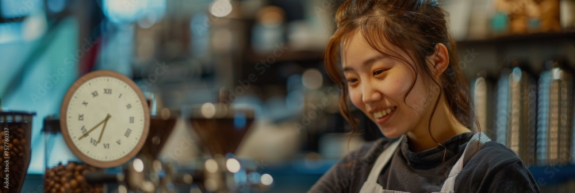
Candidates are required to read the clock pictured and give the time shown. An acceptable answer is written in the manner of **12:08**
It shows **6:39**
